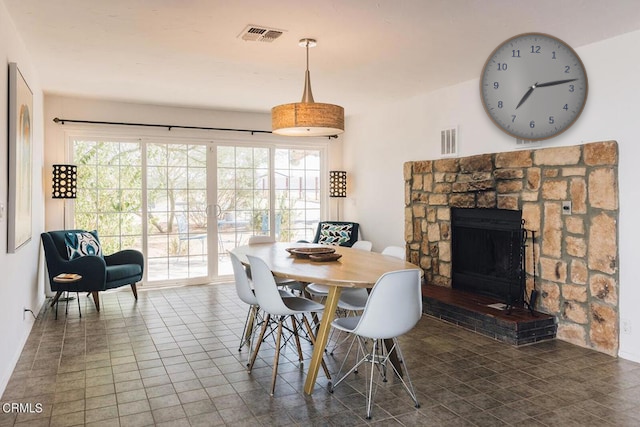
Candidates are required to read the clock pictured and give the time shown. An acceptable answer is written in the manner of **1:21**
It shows **7:13**
